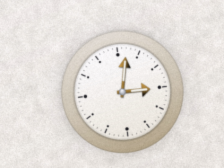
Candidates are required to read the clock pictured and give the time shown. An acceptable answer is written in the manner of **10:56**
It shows **3:02**
